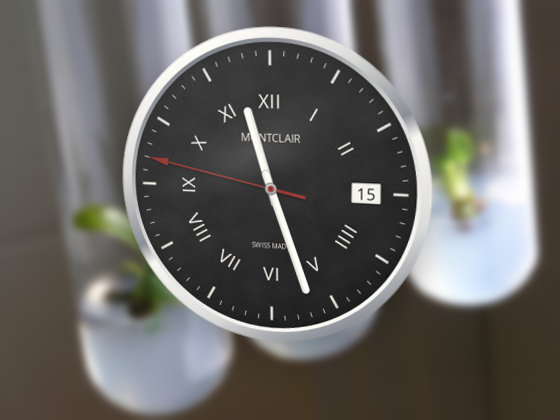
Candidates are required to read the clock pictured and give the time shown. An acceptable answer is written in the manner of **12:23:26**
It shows **11:26:47**
